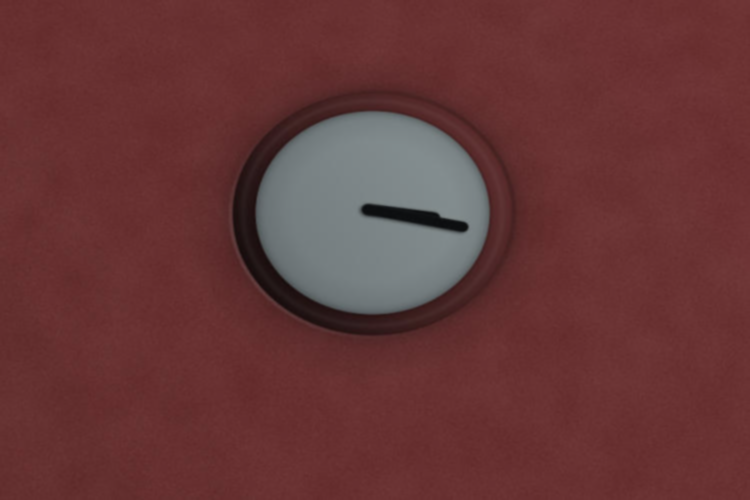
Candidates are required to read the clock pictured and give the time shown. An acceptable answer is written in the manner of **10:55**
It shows **3:17**
